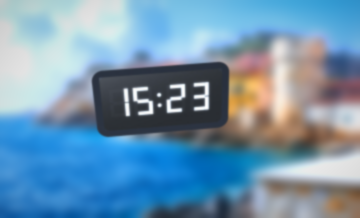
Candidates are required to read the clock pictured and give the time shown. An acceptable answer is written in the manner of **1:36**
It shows **15:23**
